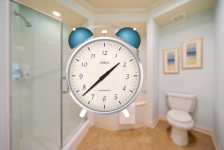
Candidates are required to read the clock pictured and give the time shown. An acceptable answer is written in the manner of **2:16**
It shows **1:38**
